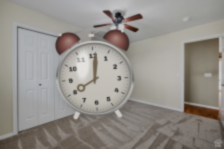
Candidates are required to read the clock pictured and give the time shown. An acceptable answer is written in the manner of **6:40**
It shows **8:01**
